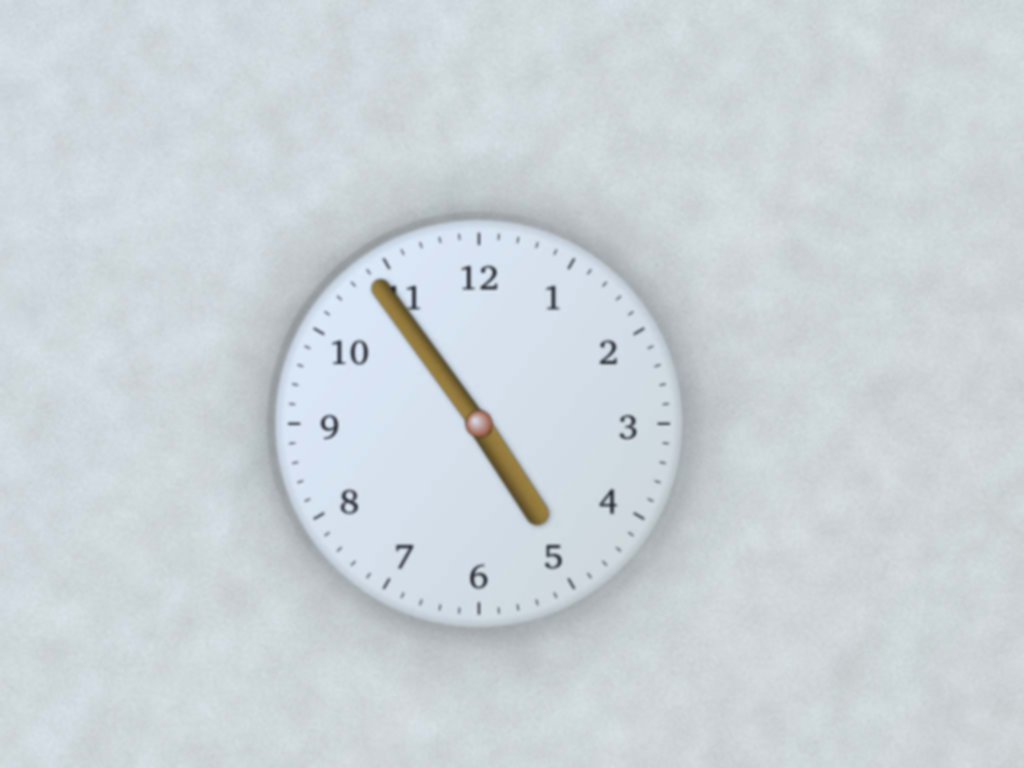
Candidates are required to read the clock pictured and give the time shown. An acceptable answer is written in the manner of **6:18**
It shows **4:54**
